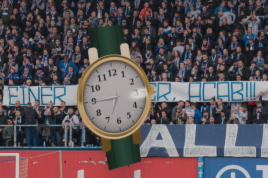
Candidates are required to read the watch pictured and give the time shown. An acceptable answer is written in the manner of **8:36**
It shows **6:45**
